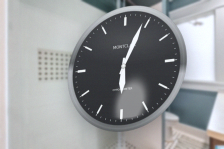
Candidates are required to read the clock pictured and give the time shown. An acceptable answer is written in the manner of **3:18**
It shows **6:04**
